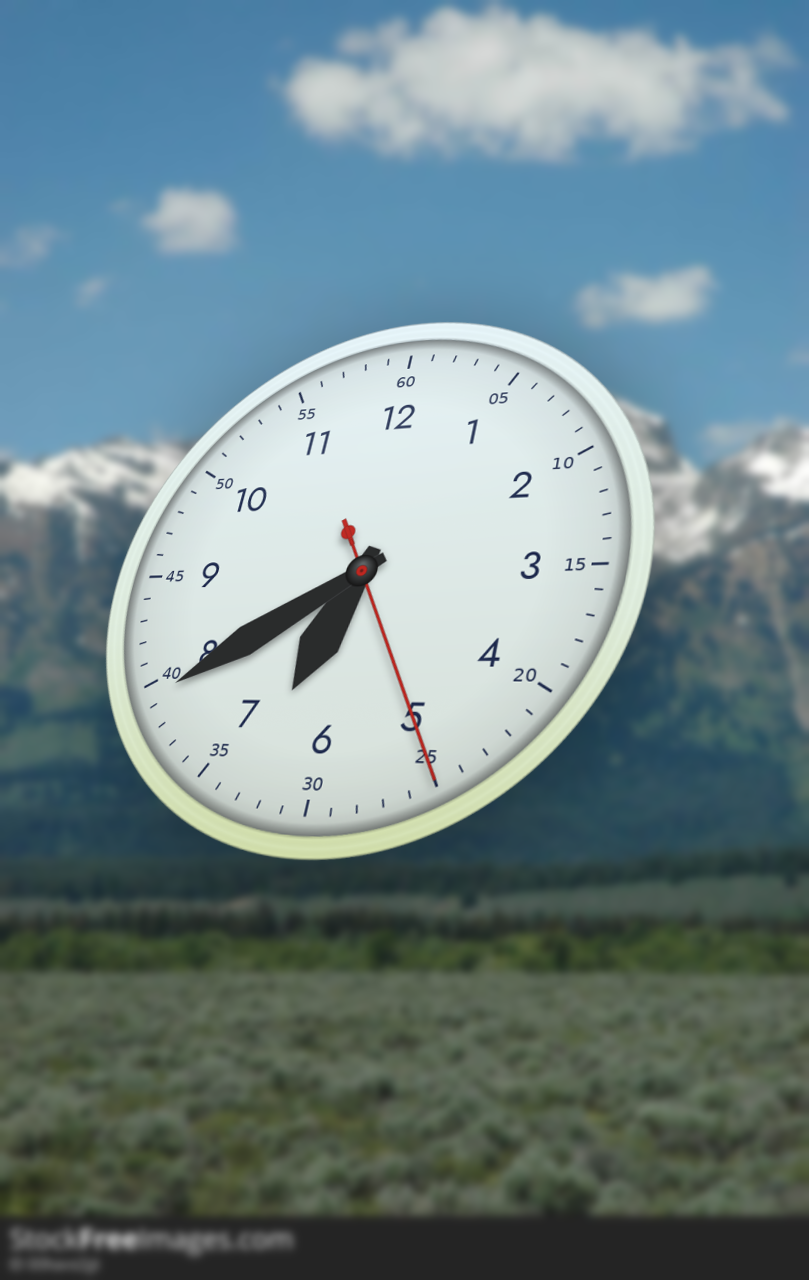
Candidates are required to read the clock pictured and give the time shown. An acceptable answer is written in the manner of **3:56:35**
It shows **6:39:25**
